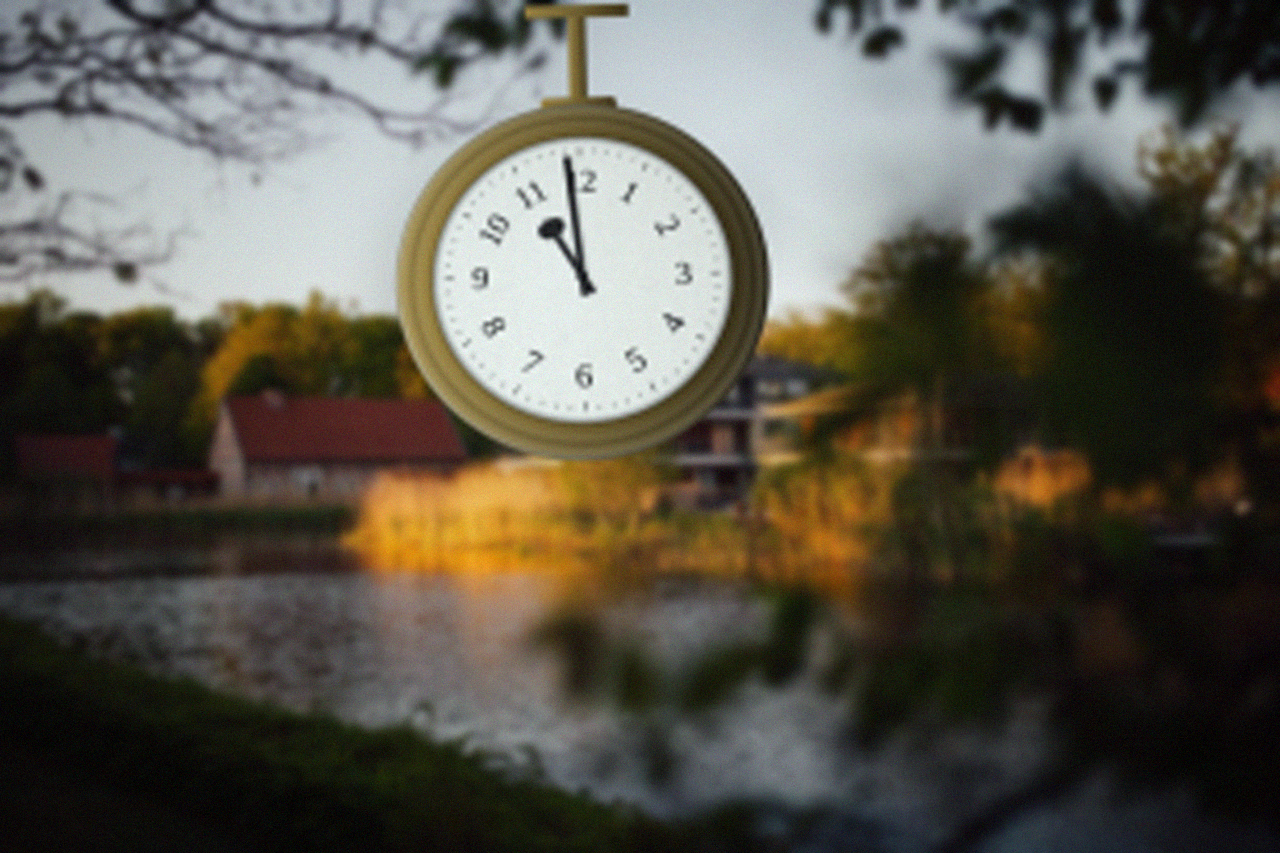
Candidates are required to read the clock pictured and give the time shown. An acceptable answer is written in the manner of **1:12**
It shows **10:59**
